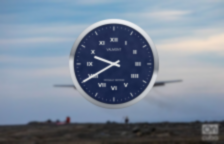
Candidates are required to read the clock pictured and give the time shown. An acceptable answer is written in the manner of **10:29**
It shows **9:40**
